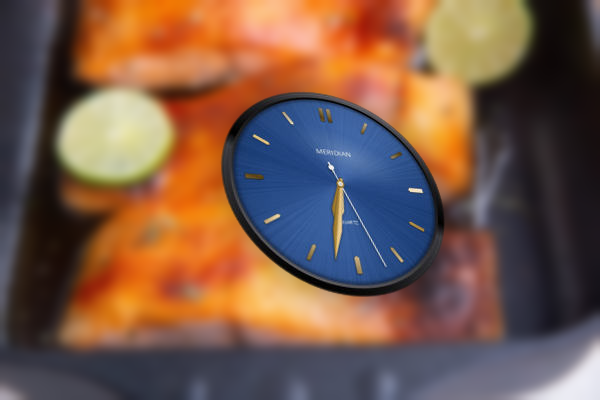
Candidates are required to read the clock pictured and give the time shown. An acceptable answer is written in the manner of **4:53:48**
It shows **6:32:27**
